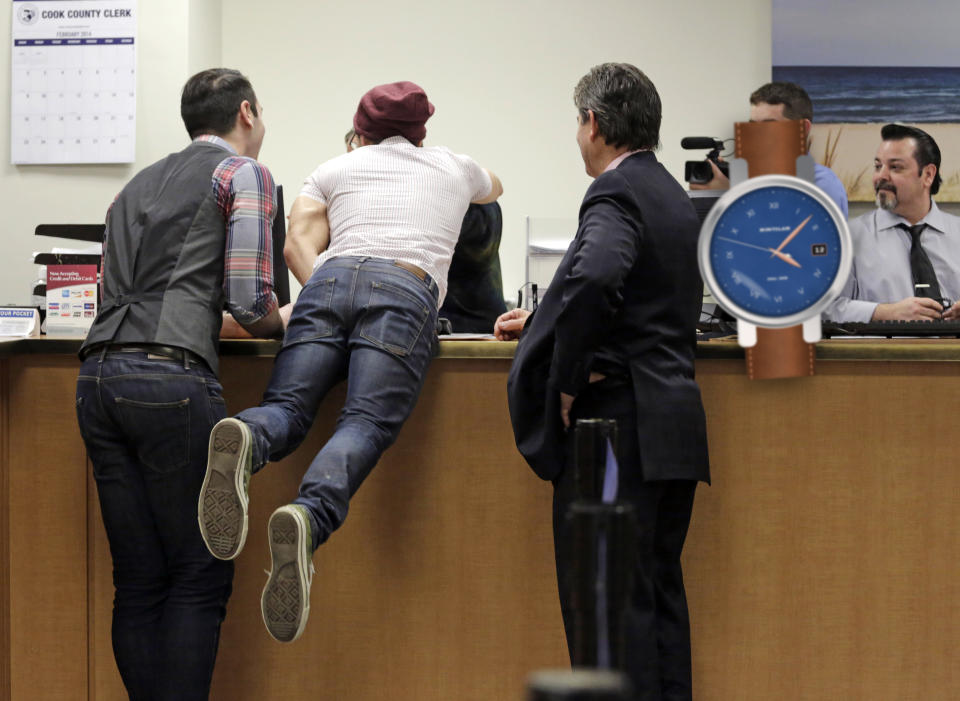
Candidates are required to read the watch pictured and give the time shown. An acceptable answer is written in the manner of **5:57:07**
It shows **4:07:48**
